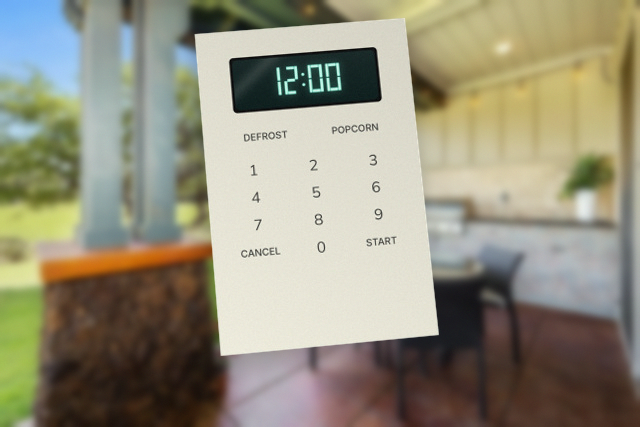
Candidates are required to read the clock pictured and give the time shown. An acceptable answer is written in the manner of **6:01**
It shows **12:00**
